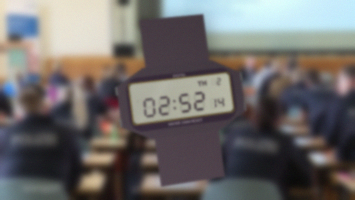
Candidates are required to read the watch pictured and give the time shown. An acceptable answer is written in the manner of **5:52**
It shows **2:52**
